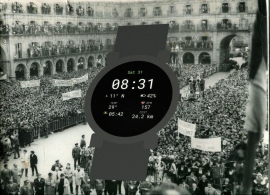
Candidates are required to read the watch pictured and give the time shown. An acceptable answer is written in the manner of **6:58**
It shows **8:31**
